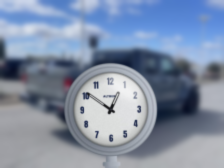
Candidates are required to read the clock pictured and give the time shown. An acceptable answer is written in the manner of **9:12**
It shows **12:51**
